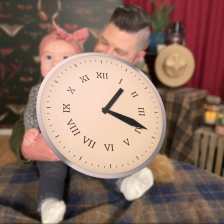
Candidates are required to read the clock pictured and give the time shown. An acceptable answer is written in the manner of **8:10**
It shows **1:19**
